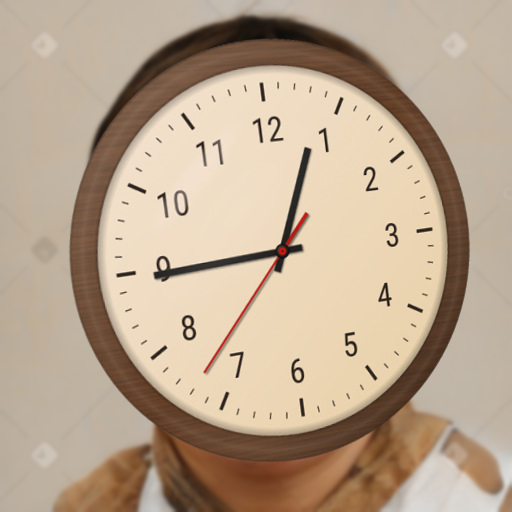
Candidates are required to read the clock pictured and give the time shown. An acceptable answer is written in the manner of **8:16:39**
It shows **12:44:37**
